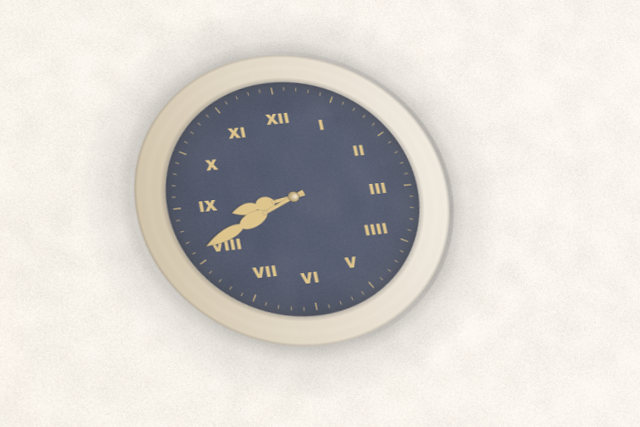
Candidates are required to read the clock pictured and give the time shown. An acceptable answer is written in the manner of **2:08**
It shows **8:41**
